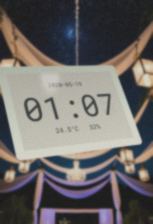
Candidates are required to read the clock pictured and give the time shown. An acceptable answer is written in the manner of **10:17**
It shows **1:07**
